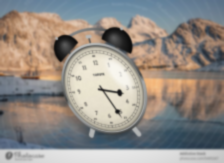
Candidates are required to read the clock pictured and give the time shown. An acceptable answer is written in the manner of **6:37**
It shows **3:26**
